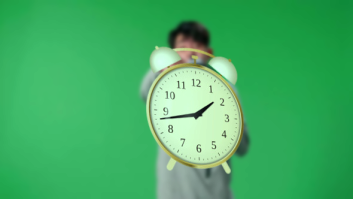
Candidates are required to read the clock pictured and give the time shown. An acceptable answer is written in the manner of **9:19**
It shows **1:43**
